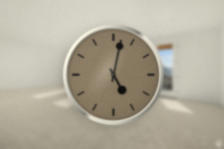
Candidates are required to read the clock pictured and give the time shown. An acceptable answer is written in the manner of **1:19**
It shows **5:02**
